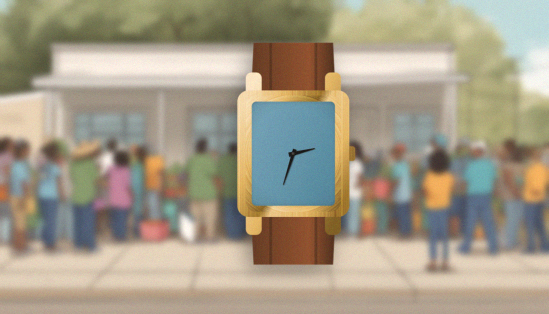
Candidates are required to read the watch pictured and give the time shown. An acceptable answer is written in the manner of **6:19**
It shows **2:33**
